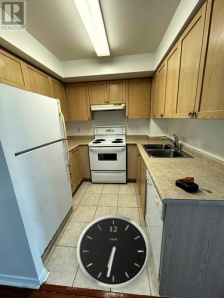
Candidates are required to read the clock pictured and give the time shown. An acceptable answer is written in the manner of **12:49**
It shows **6:32**
